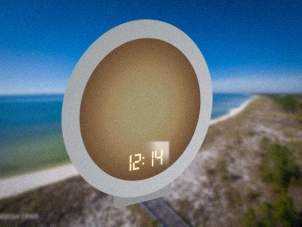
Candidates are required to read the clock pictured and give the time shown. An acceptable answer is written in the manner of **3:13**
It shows **12:14**
